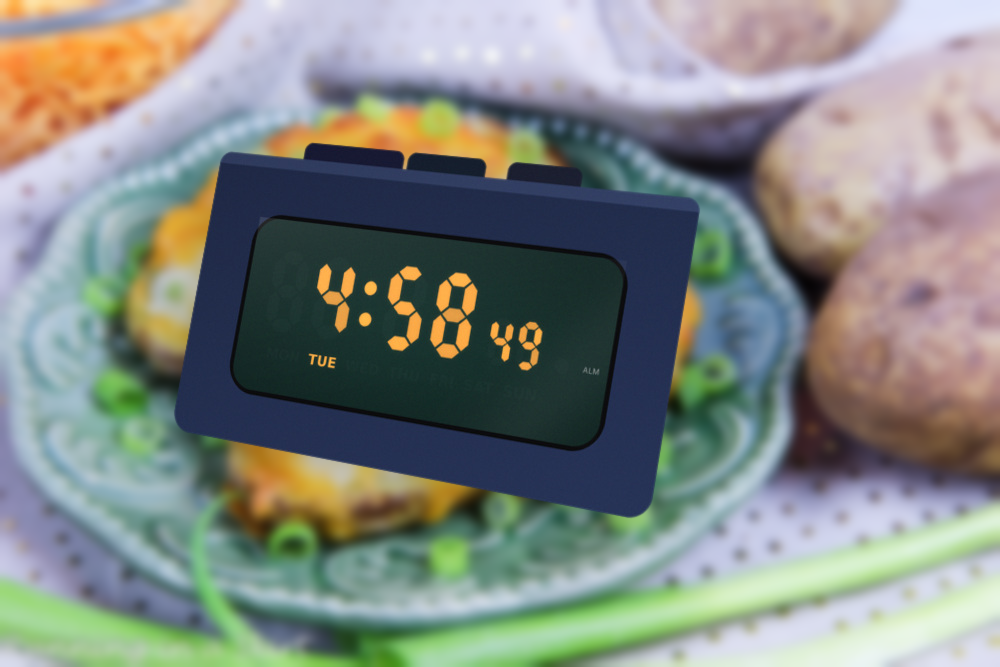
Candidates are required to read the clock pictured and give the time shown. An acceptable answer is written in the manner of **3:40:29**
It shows **4:58:49**
